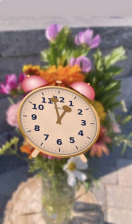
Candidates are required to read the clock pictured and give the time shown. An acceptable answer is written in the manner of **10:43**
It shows **12:58**
